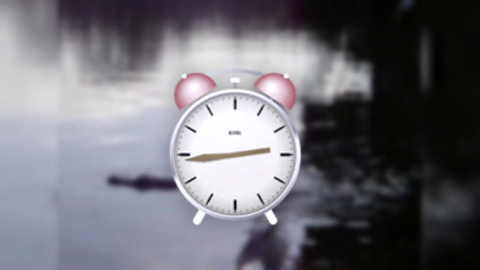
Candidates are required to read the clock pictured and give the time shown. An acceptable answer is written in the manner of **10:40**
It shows **2:44**
